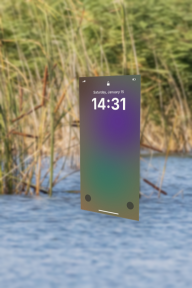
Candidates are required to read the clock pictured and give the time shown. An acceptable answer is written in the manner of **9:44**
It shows **14:31**
